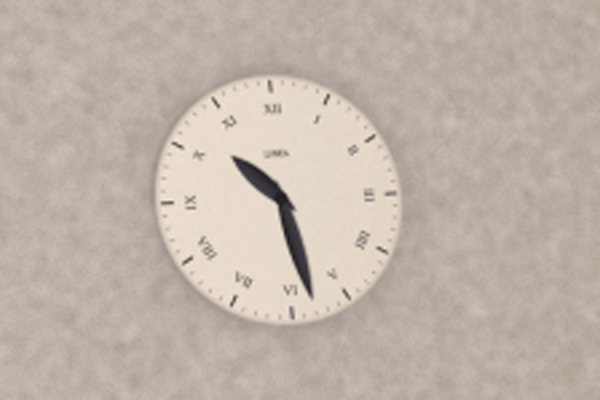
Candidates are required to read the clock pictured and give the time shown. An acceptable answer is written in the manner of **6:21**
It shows **10:28**
